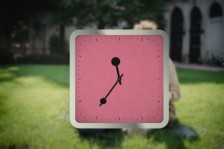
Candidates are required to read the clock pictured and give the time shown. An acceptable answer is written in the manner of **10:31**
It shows **11:36**
